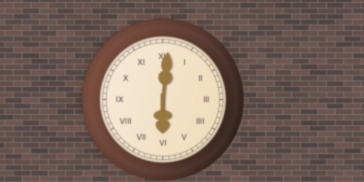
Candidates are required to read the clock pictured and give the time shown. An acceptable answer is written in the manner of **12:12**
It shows **6:01**
